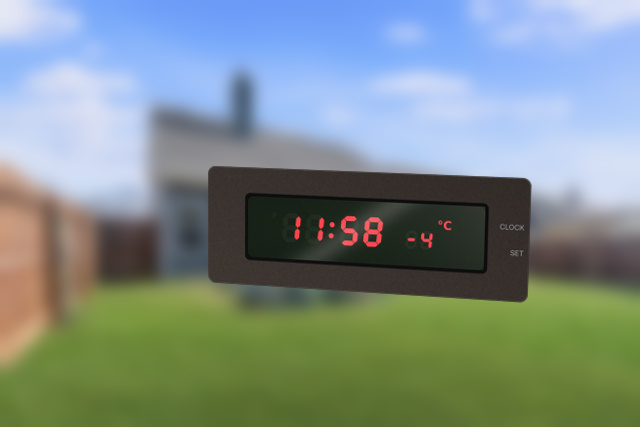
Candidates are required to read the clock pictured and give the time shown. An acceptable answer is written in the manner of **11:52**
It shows **11:58**
